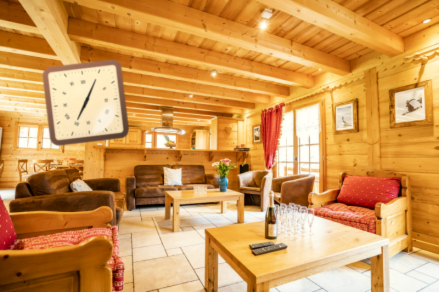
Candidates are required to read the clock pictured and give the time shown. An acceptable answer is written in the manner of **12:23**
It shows **7:05**
